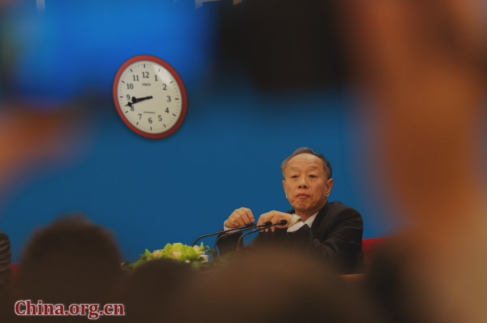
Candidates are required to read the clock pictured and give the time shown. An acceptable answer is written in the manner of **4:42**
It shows **8:42**
